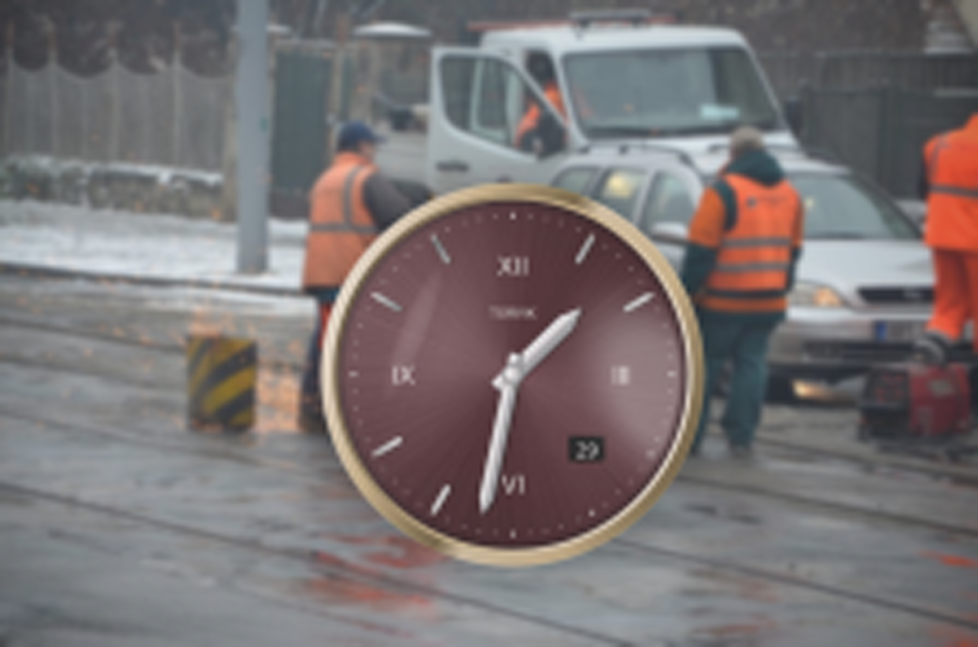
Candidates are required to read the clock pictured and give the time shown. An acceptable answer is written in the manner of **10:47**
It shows **1:32**
